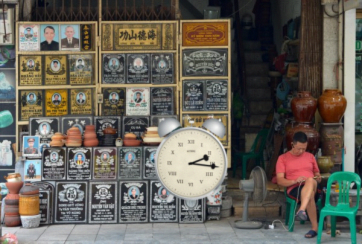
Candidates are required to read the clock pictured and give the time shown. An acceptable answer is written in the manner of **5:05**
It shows **2:16**
